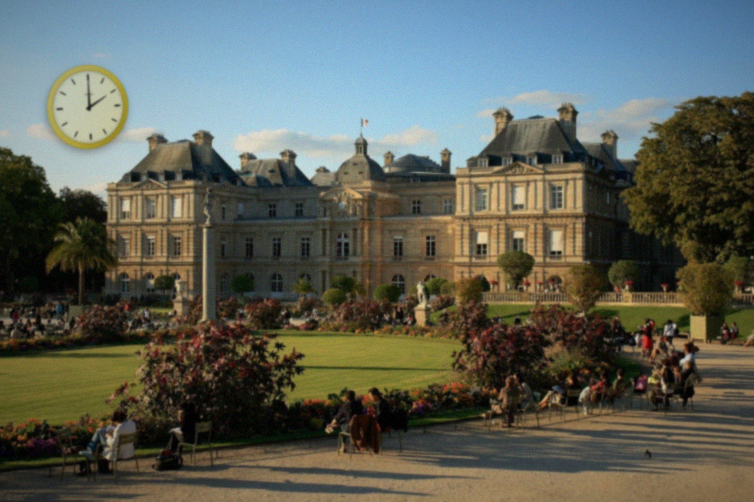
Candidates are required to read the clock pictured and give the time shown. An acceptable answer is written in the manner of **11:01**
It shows **2:00**
